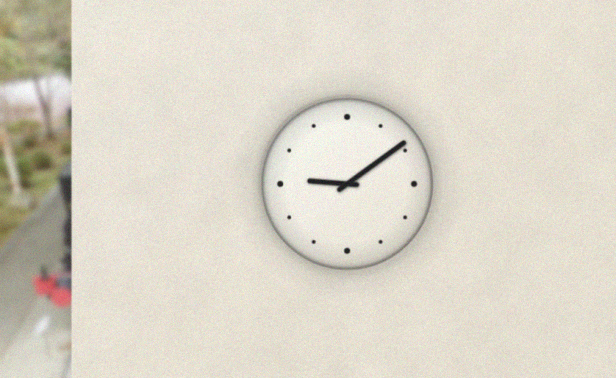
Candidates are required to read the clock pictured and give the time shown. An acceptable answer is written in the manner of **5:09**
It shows **9:09**
